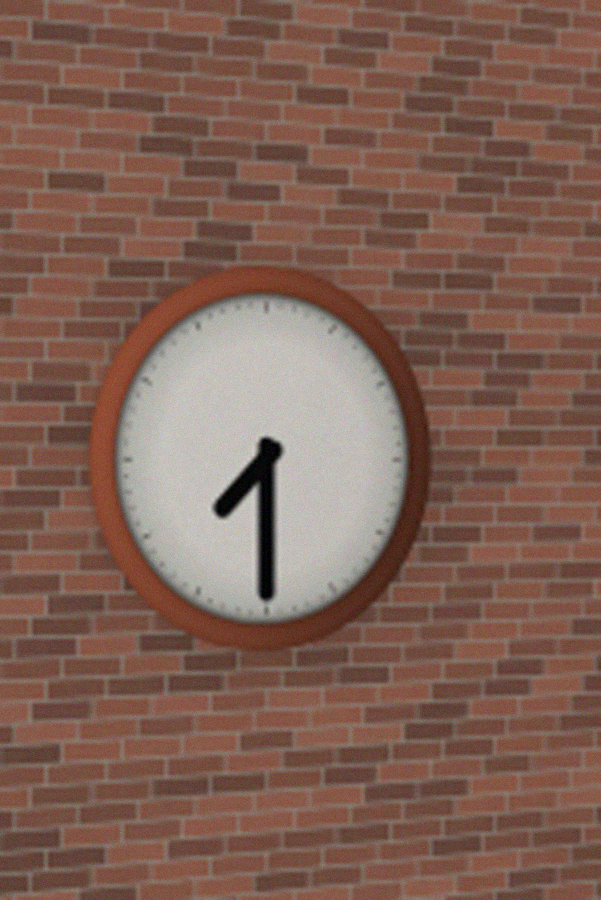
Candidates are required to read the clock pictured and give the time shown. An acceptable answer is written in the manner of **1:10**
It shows **7:30**
